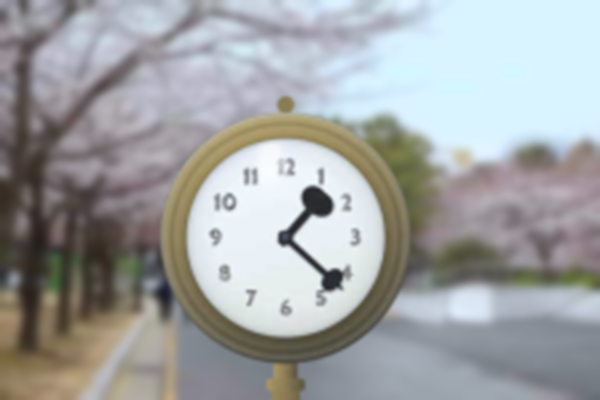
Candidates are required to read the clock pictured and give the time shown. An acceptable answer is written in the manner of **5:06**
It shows **1:22**
